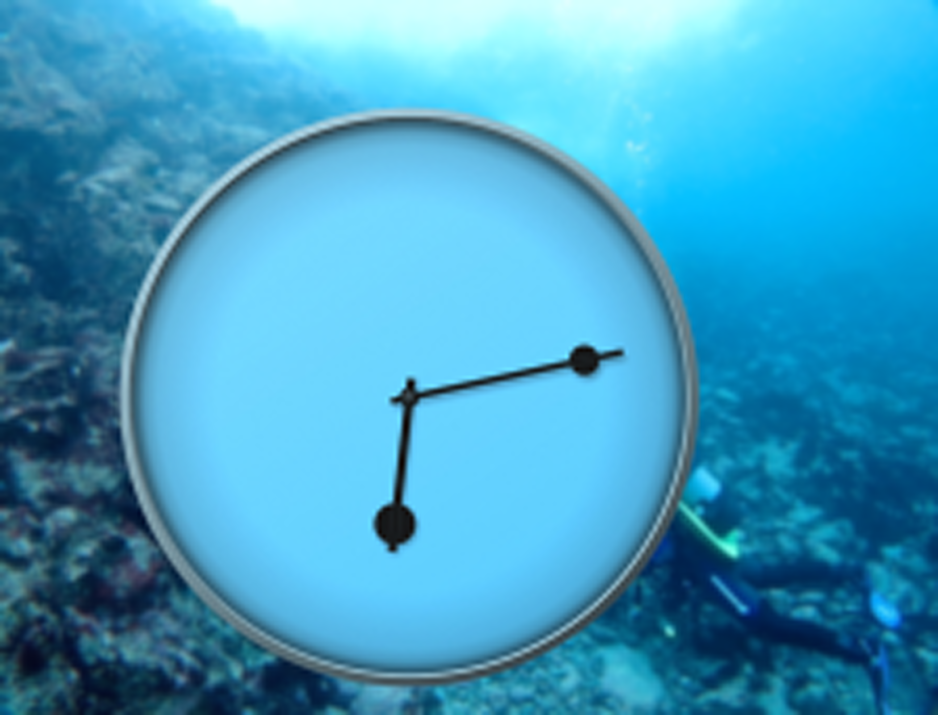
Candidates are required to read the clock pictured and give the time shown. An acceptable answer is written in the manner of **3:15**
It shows **6:13**
